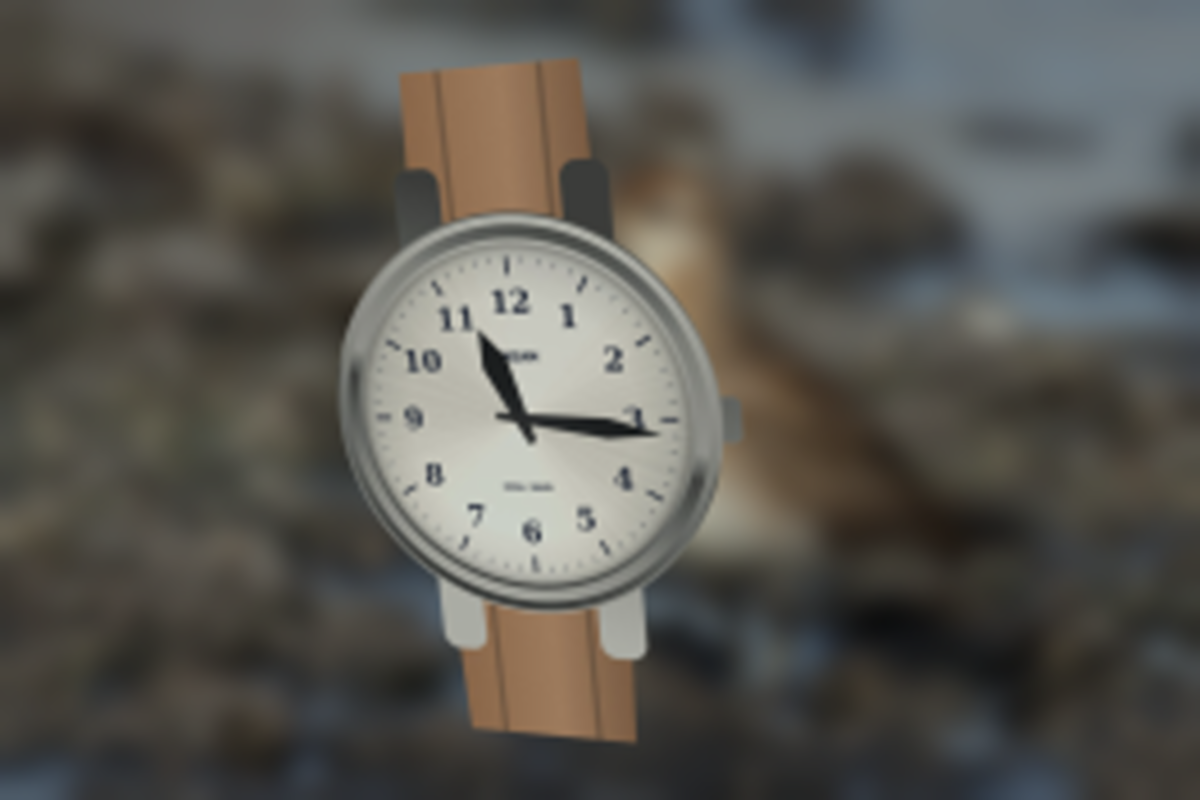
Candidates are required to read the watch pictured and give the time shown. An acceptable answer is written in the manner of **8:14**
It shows **11:16**
